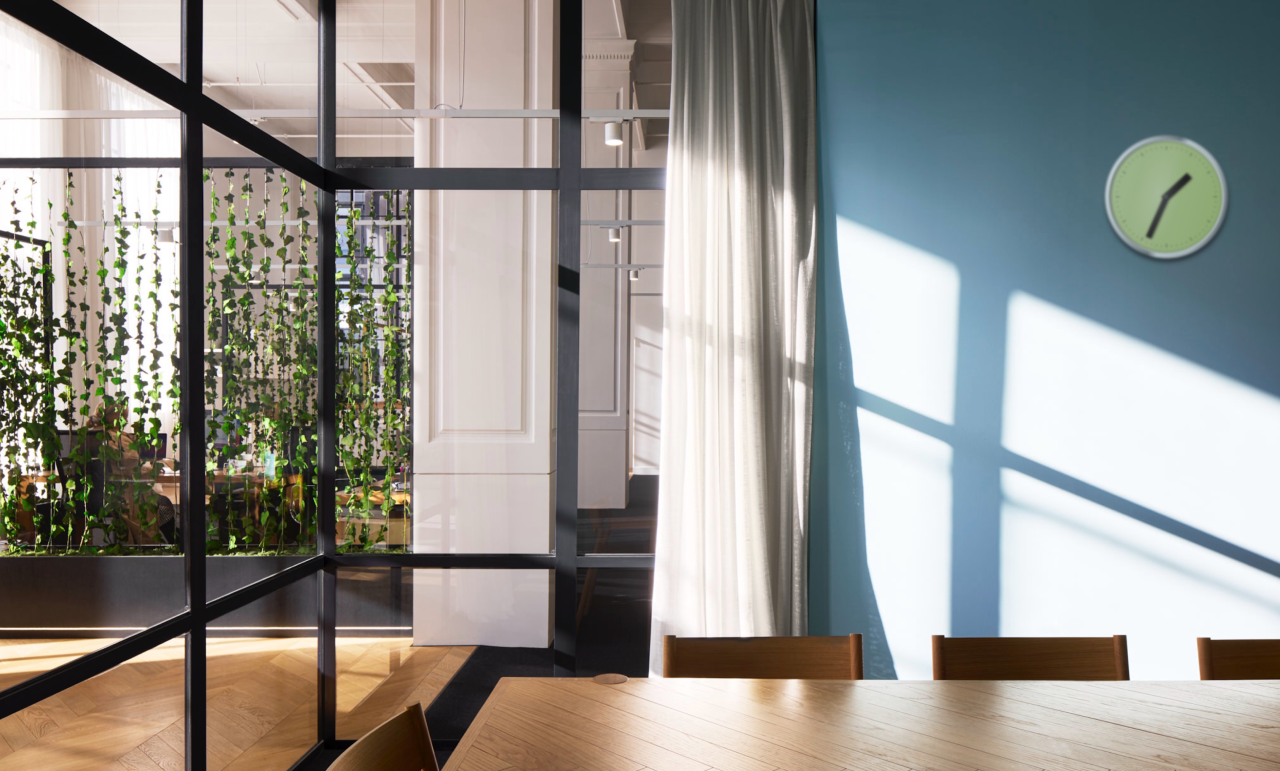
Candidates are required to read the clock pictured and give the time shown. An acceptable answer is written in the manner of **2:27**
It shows **1:34**
